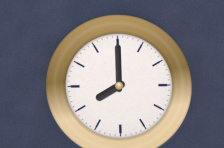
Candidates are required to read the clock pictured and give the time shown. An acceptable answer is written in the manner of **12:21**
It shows **8:00**
